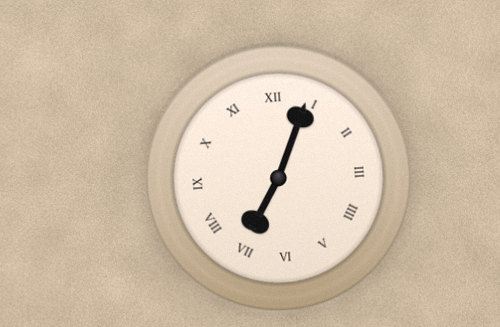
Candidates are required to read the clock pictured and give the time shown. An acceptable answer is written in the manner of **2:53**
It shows **7:04**
